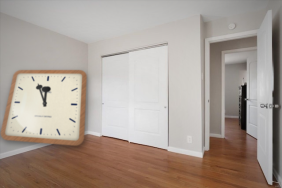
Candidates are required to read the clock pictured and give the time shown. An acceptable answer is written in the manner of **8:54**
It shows **11:56**
